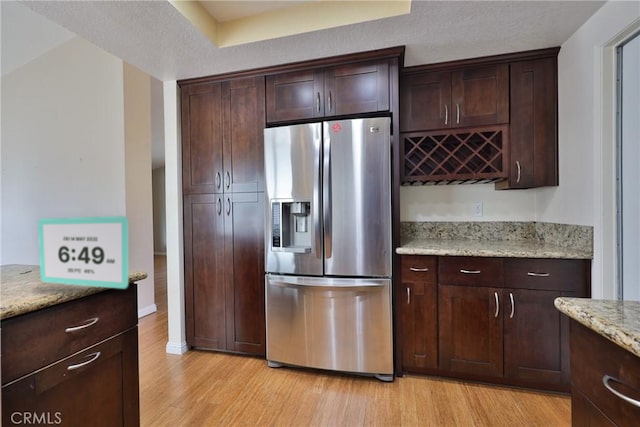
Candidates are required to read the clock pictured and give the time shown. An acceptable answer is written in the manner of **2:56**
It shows **6:49**
